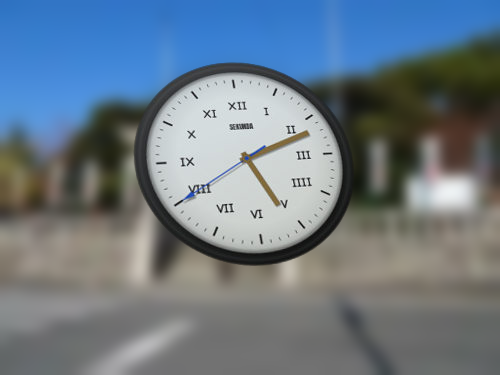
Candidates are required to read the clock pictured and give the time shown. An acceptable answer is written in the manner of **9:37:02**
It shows **5:11:40**
